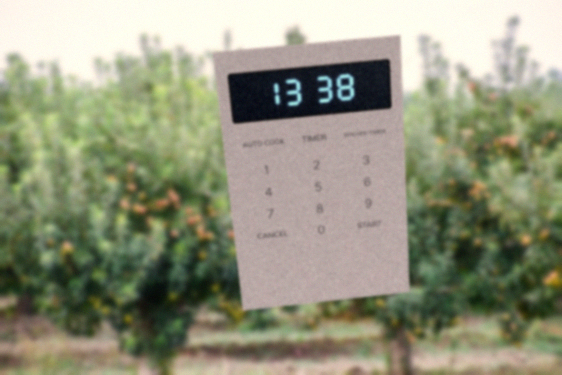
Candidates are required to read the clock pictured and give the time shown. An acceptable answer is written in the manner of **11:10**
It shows **13:38**
